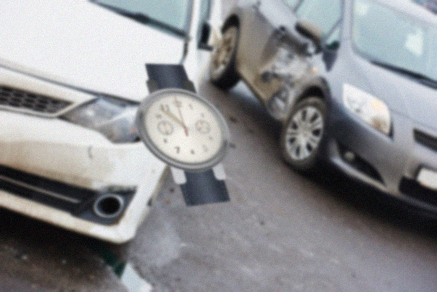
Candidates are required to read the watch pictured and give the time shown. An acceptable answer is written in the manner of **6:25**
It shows **10:53**
